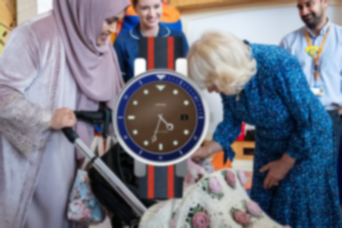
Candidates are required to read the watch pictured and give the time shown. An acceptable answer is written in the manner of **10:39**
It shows **4:33**
